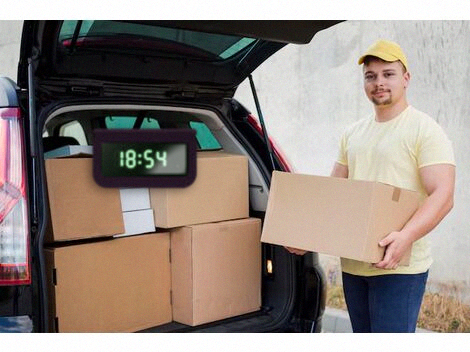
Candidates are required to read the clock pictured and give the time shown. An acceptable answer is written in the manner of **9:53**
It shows **18:54**
